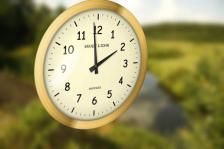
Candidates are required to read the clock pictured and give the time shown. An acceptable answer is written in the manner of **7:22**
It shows **1:59**
